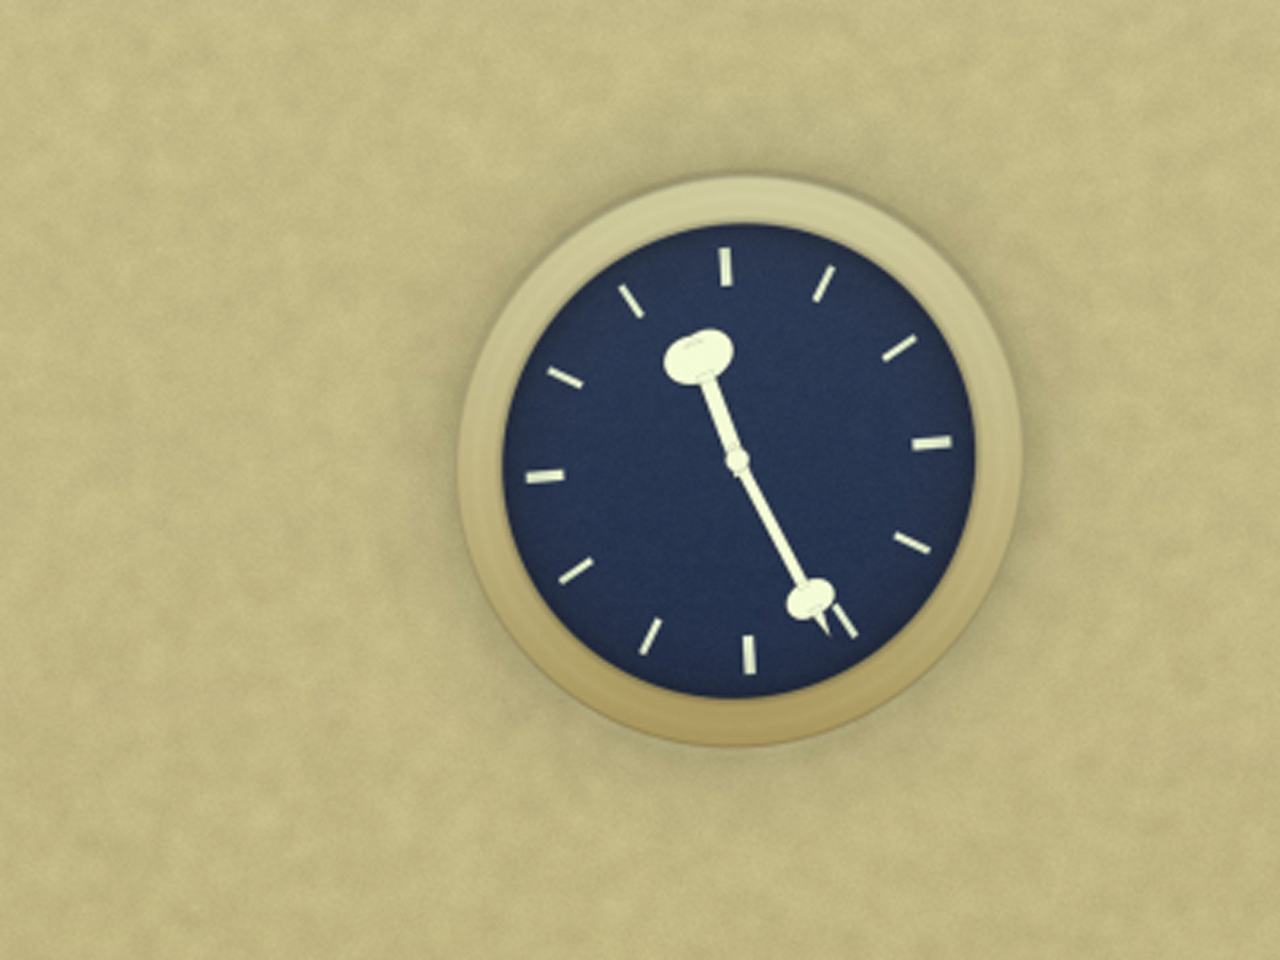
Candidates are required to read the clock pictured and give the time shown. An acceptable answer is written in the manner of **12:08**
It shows **11:26**
